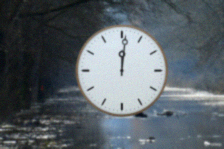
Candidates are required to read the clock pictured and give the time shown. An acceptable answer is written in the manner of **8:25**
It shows **12:01**
